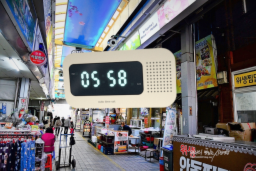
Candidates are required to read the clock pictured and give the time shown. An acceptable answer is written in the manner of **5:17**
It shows **5:58**
